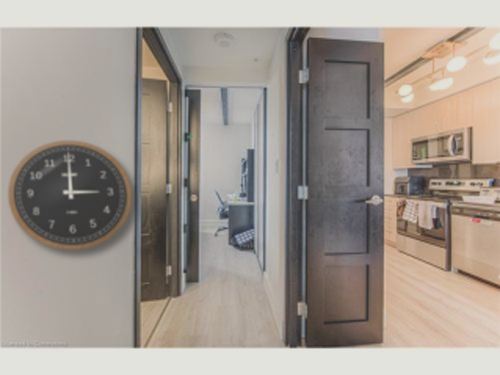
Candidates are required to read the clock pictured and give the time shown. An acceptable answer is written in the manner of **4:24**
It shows **3:00**
